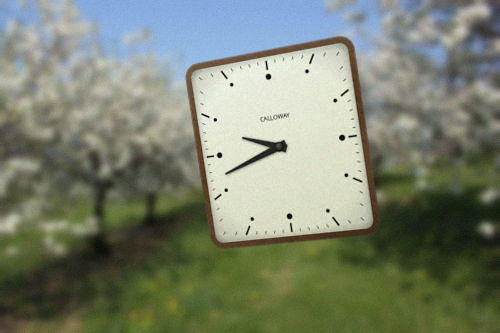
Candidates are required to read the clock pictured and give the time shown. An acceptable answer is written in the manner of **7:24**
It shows **9:42**
